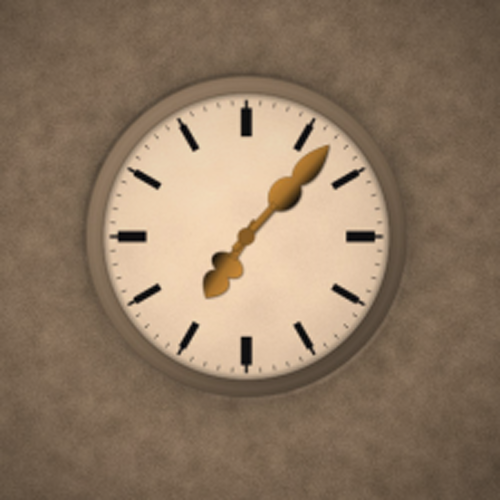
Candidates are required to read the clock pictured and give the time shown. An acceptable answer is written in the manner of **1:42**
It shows **7:07**
